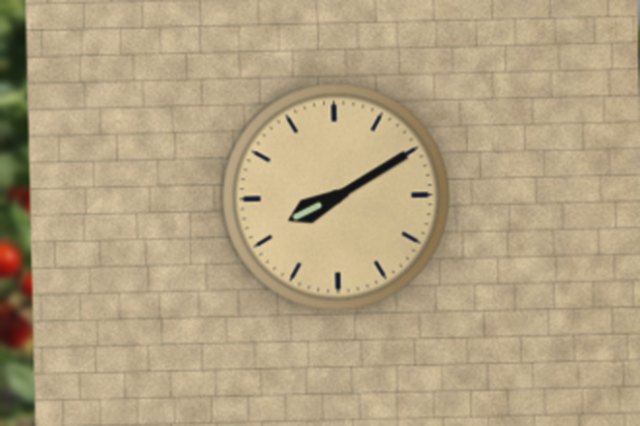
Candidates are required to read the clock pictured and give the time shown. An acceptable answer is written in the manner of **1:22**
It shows **8:10**
